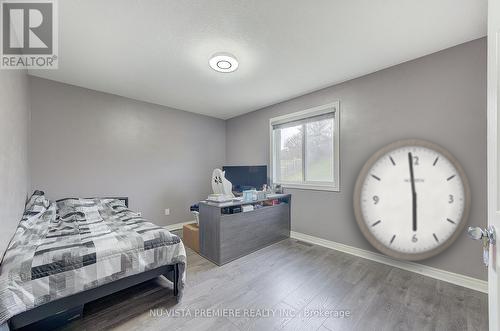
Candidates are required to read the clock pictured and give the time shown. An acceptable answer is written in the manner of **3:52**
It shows **5:59**
